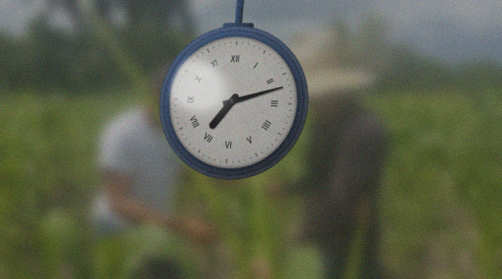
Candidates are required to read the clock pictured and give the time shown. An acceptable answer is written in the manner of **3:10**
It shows **7:12**
